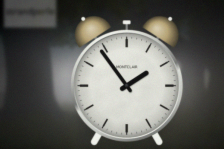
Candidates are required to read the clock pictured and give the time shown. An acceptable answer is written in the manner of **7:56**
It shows **1:54**
